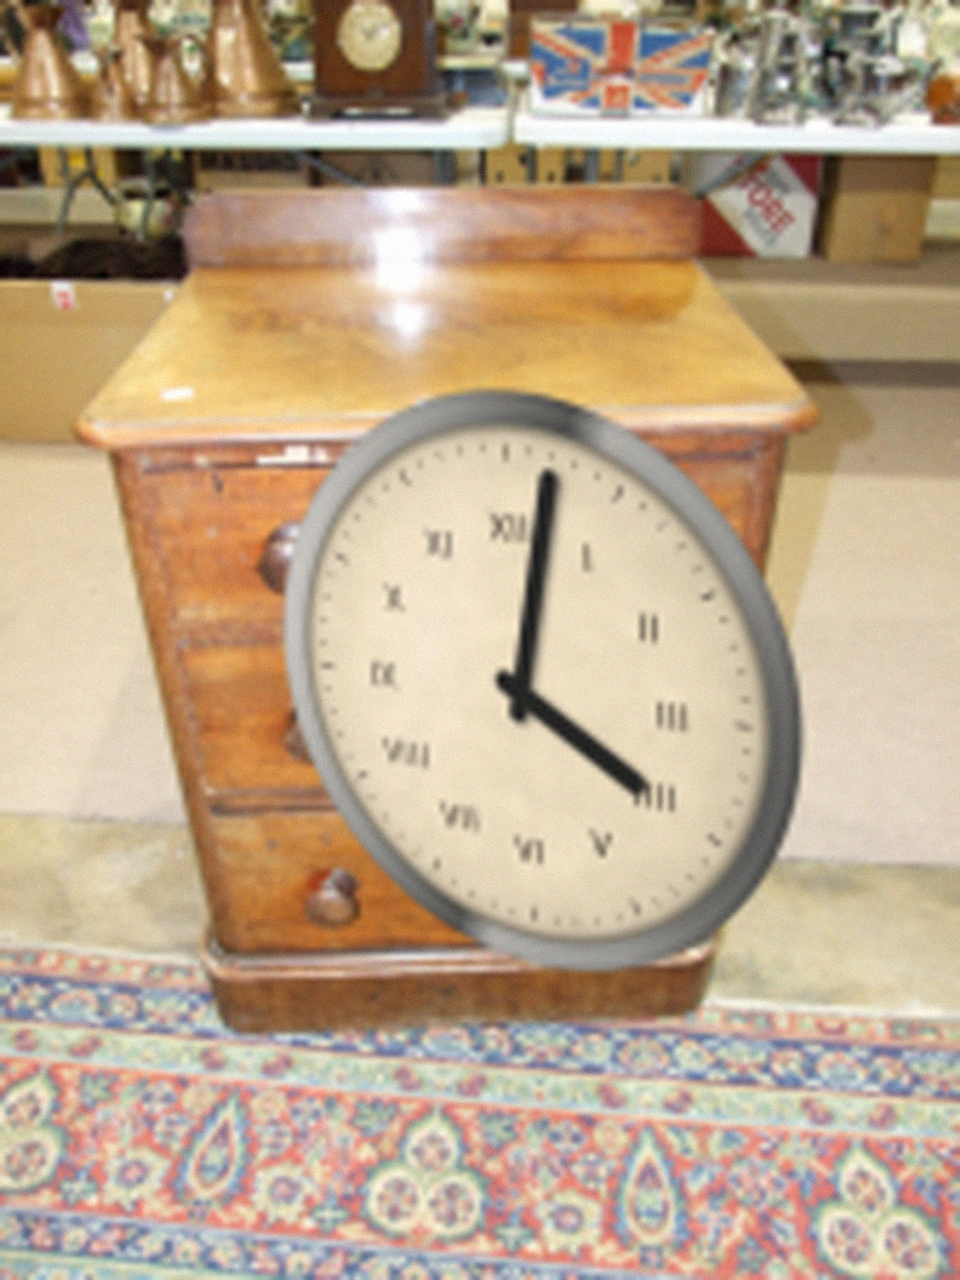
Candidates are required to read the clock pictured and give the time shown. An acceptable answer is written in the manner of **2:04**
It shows **4:02**
